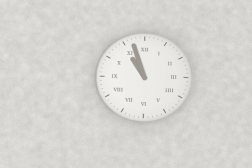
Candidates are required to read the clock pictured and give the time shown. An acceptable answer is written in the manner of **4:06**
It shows **10:57**
